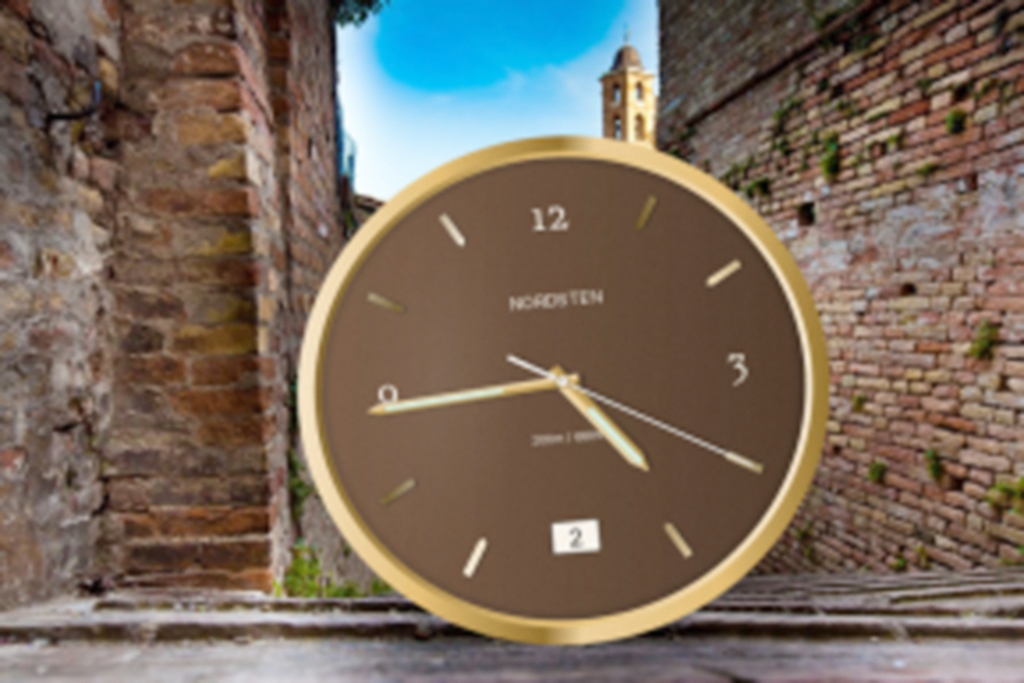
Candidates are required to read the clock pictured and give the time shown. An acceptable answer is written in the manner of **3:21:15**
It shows **4:44:20**
